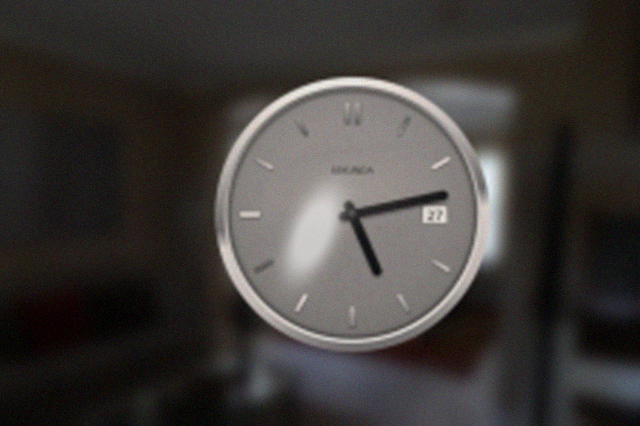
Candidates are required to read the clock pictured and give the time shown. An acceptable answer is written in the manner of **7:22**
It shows **5:13**
